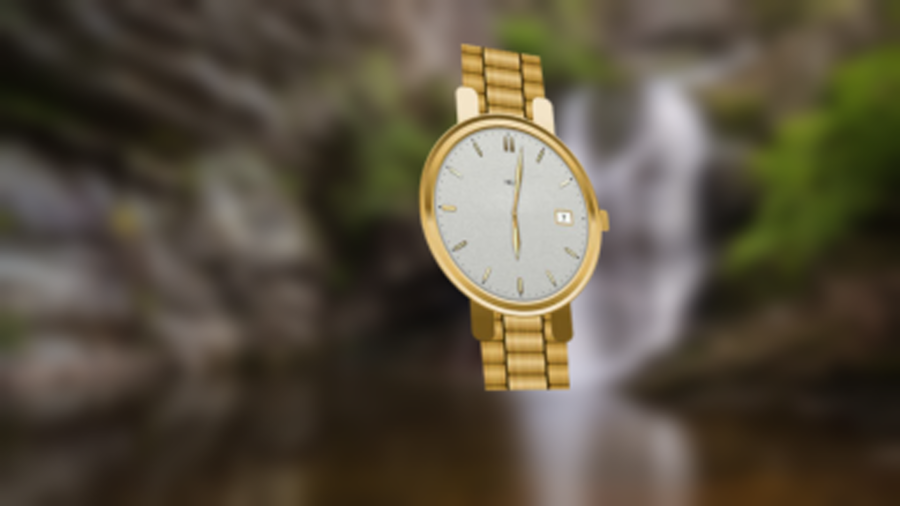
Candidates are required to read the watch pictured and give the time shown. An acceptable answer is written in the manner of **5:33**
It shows **6:02**
